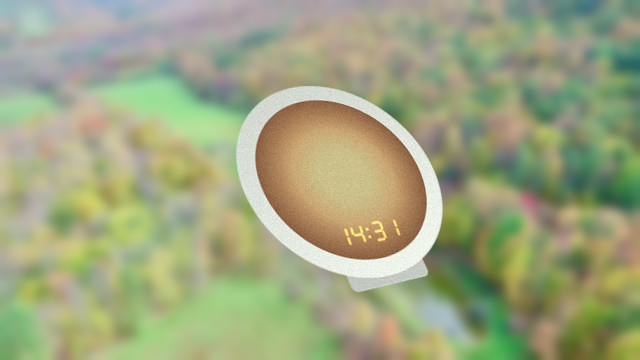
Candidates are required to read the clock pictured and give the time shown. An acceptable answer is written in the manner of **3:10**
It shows **14:31**
